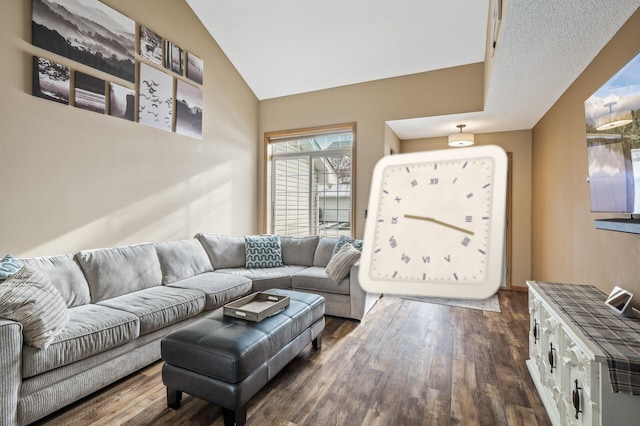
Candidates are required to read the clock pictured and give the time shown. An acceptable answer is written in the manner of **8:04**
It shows **9:18**
